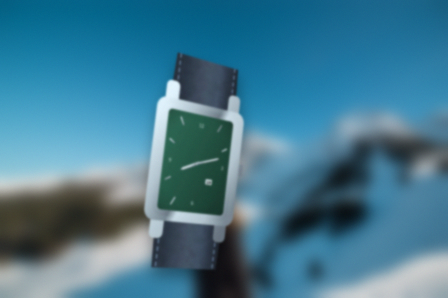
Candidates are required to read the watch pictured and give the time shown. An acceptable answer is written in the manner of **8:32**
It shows **8:12**
